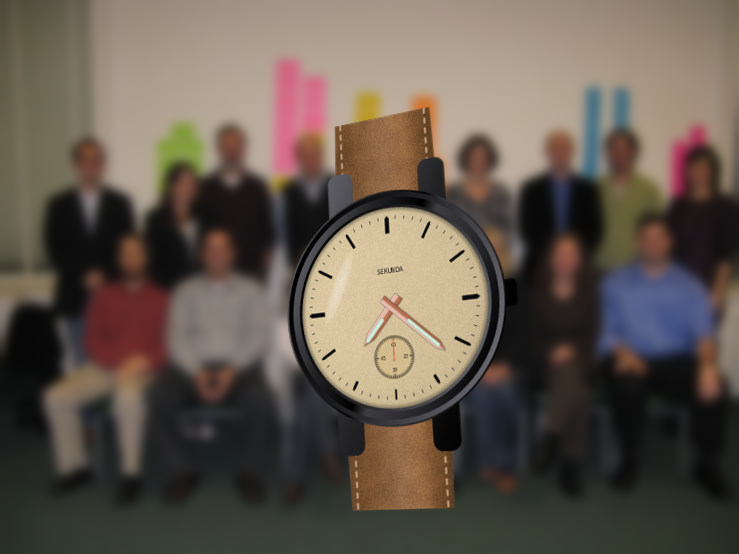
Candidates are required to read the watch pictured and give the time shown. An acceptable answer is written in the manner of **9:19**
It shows **7:22**
